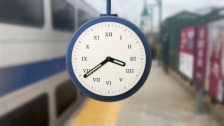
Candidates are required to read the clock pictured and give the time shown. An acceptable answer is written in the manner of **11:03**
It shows **3:39**
